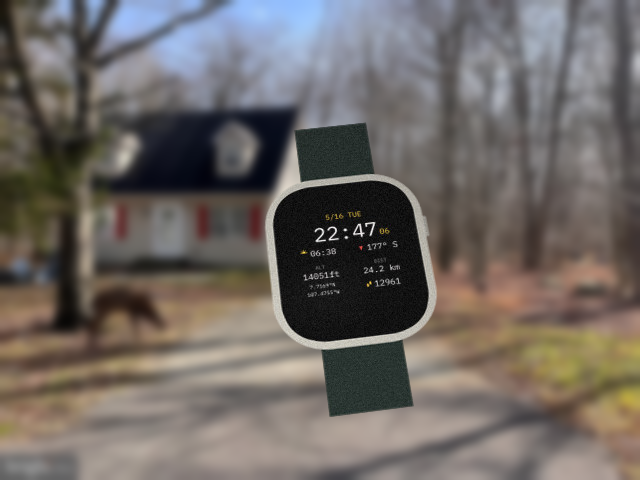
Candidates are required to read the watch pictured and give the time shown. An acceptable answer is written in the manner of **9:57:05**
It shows **22:47:06**
